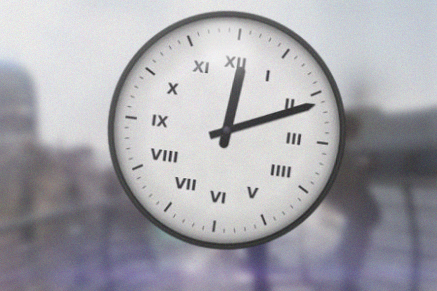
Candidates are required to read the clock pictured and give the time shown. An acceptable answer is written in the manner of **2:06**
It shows **12:11**
